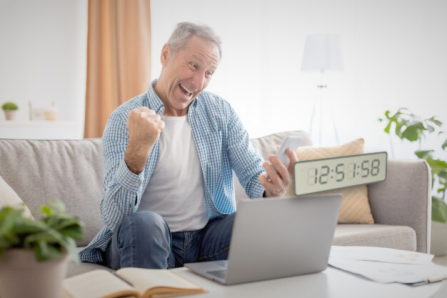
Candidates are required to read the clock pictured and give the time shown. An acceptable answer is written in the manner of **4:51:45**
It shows **12:51:58**
